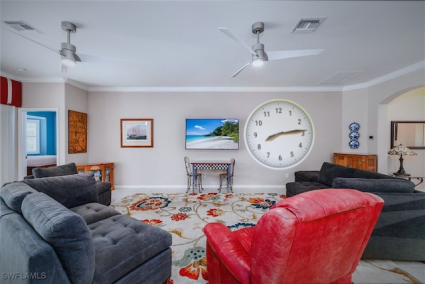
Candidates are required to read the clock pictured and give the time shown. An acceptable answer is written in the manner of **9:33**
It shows **8:14**
